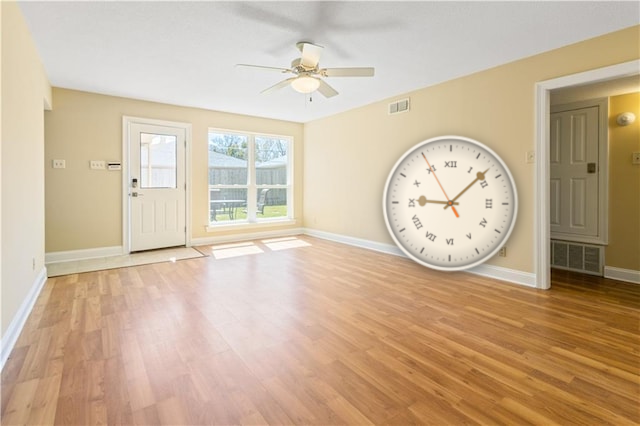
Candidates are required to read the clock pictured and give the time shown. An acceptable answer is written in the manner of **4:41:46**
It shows **9:07:55**
